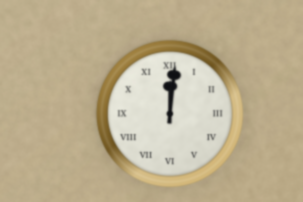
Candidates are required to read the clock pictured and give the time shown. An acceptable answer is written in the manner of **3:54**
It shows **12:01**
